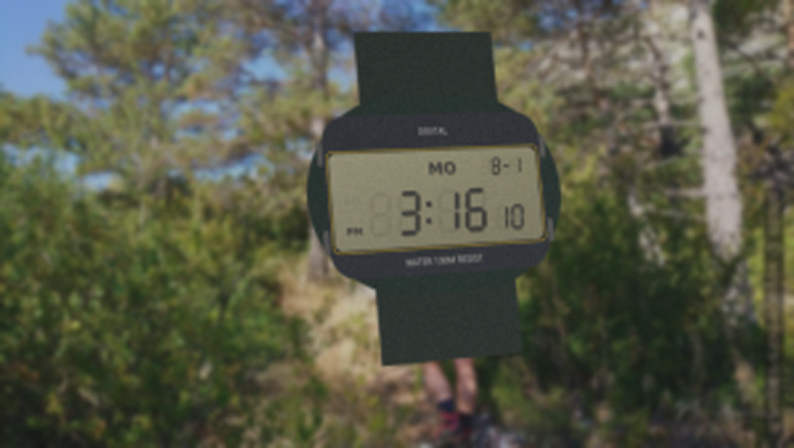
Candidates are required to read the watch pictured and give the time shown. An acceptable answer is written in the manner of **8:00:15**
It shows **3:16:10**
